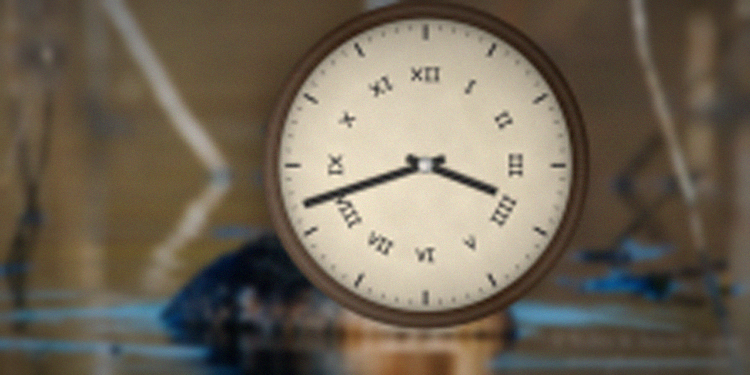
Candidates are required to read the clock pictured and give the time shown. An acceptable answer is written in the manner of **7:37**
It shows **3:42**
